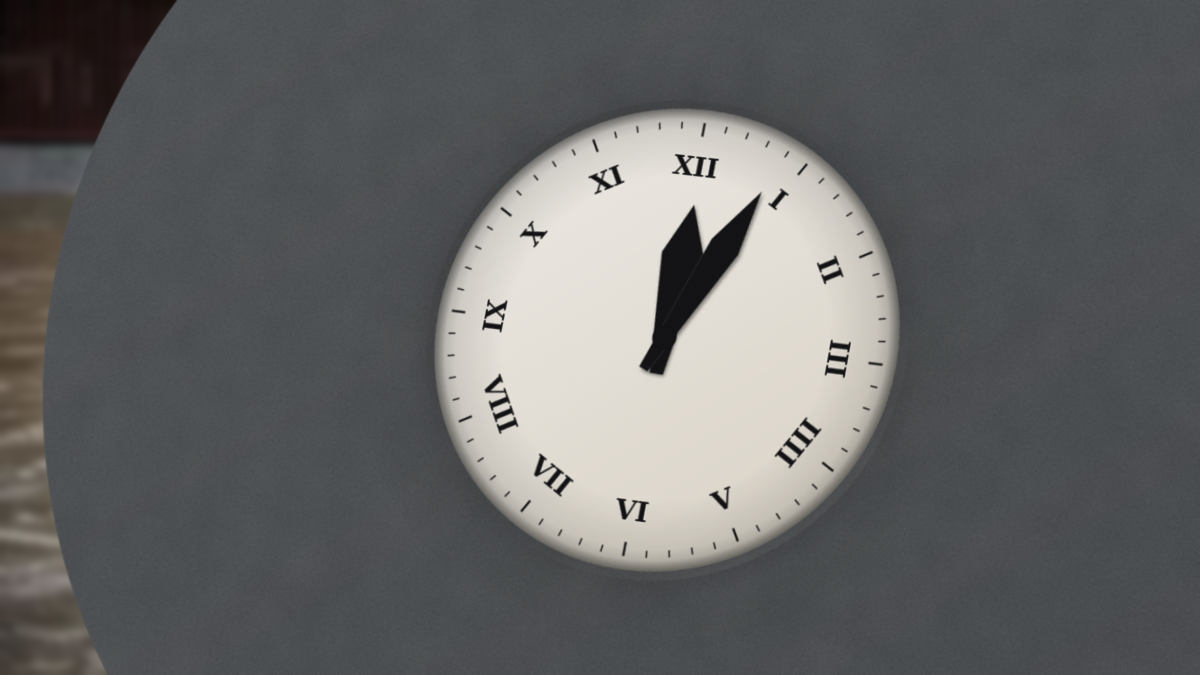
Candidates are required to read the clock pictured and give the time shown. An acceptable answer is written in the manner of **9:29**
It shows **12:04**
